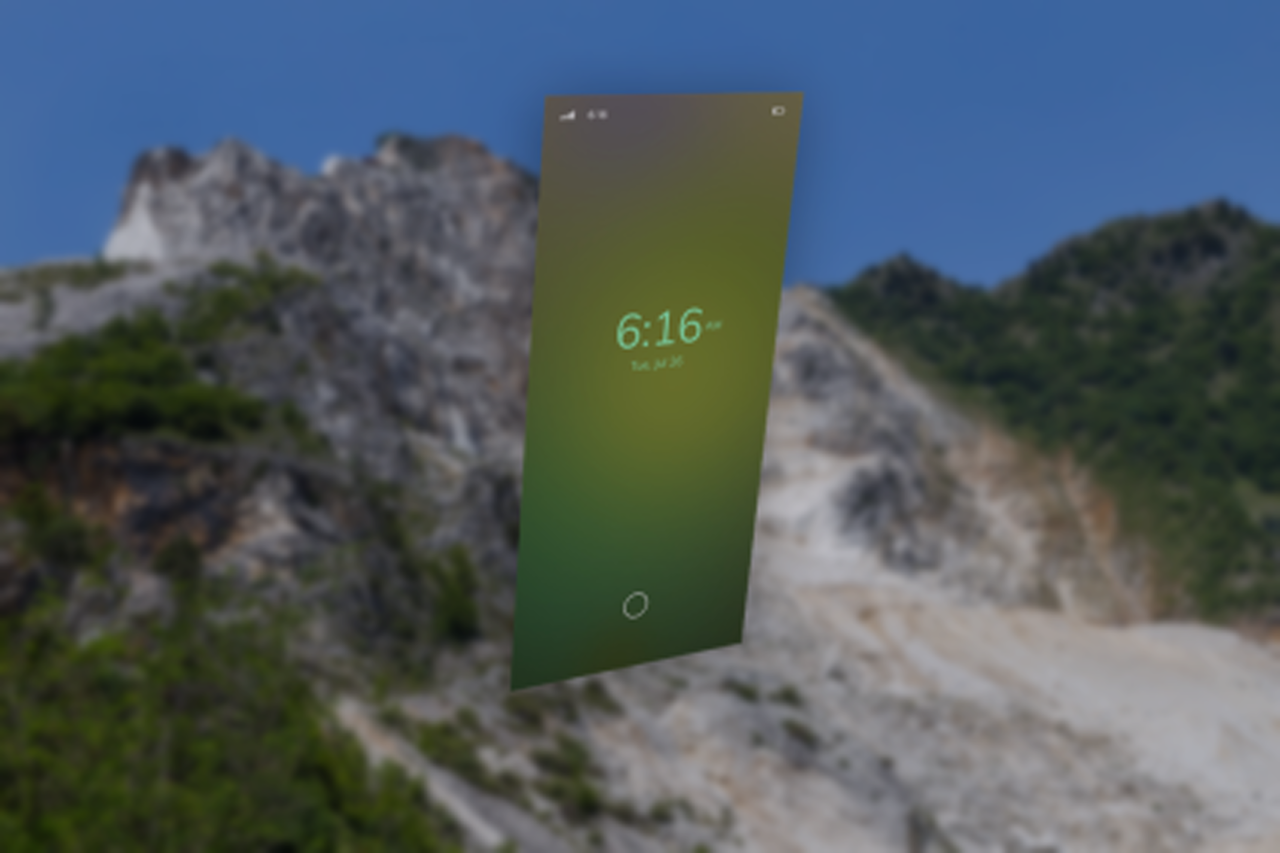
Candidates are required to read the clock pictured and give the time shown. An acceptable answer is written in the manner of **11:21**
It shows **6:16**
